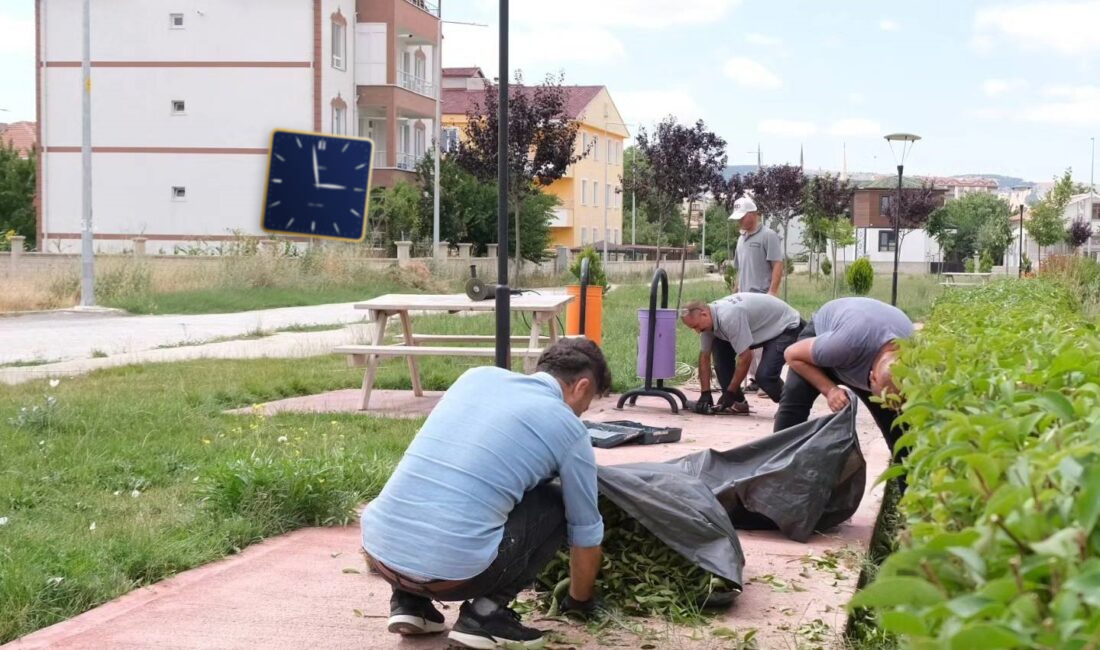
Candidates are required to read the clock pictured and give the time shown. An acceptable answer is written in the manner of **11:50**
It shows **2:58**
